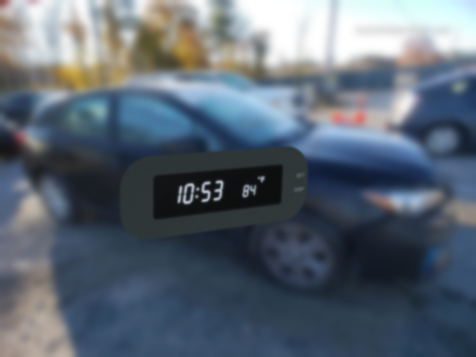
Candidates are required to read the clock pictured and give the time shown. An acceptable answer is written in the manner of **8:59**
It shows **10:53**
